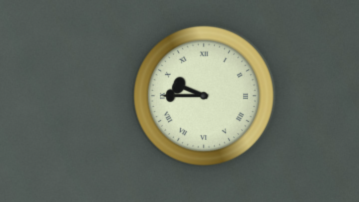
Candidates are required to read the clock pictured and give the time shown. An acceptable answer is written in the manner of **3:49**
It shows **9:45**
